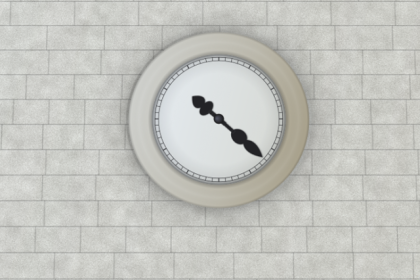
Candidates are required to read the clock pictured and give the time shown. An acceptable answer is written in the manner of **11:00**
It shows **10:22**
